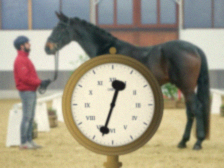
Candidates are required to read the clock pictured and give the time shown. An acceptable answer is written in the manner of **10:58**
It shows **12:33**
